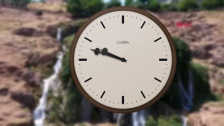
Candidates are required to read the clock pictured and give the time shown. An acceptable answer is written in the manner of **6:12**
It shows **9:48**
